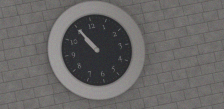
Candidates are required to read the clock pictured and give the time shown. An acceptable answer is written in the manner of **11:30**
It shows **10:55**
